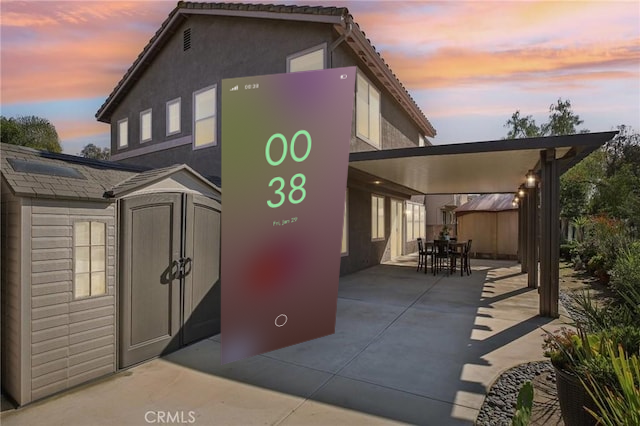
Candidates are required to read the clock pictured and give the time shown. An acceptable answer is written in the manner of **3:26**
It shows **0:38**
